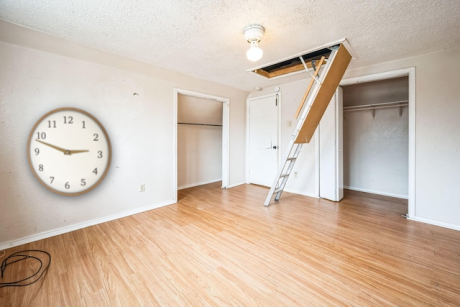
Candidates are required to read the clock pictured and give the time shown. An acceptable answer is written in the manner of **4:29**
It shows **2:48**
